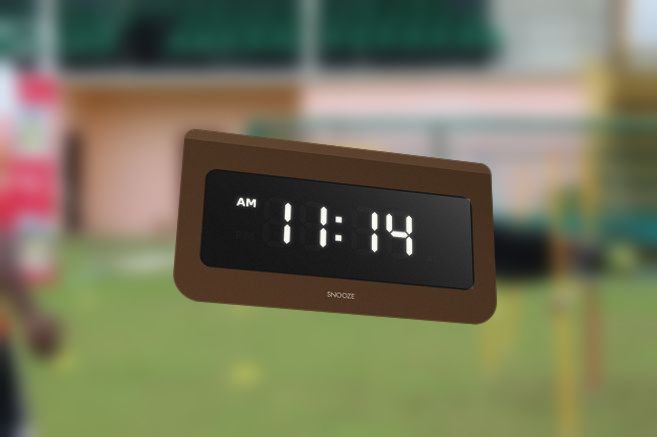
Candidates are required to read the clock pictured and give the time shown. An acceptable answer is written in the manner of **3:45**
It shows **11:14**
